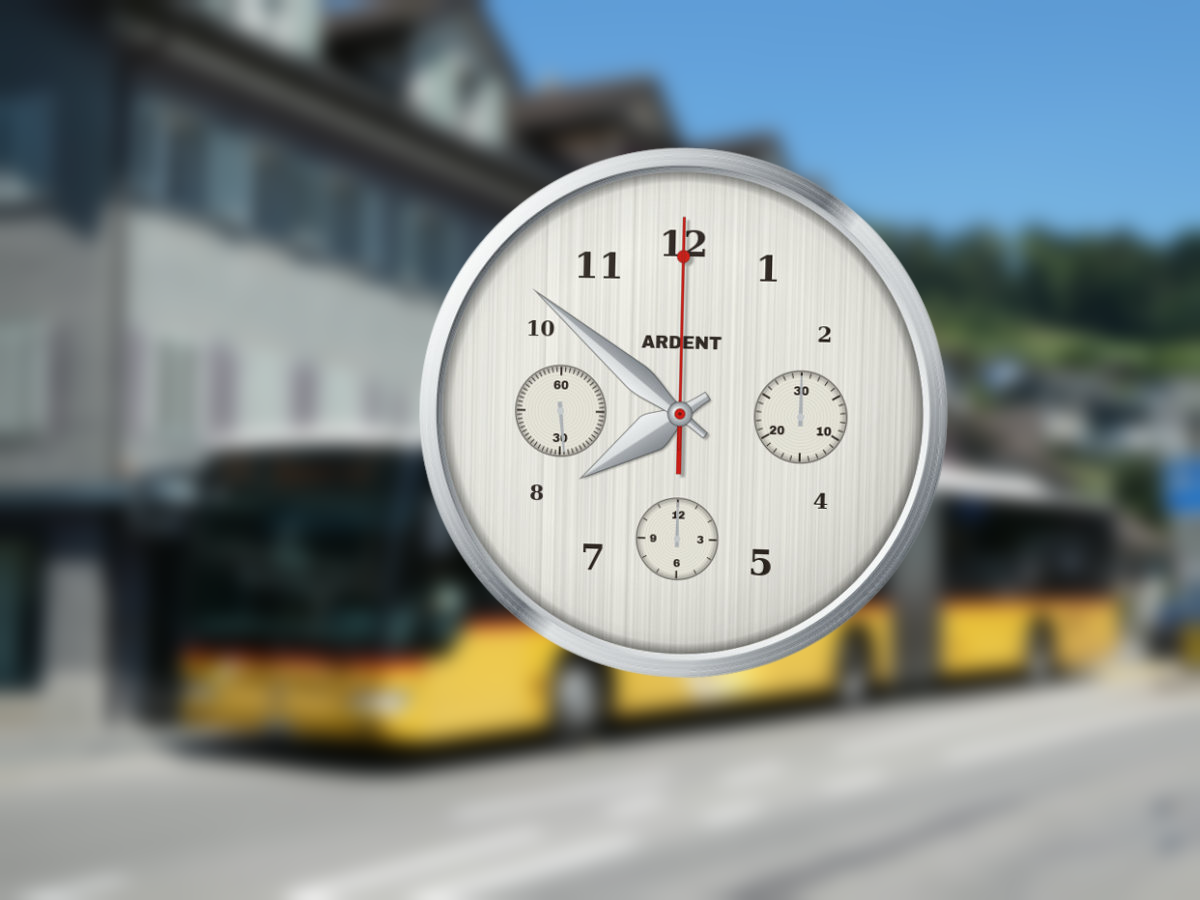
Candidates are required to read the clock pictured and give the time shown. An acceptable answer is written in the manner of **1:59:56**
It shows **7:51:29**
